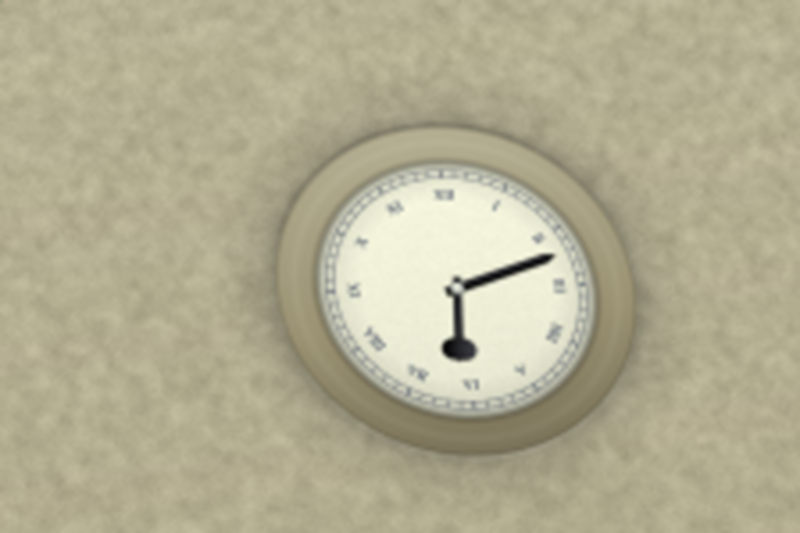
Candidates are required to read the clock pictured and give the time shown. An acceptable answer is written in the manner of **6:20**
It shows **6:12**
